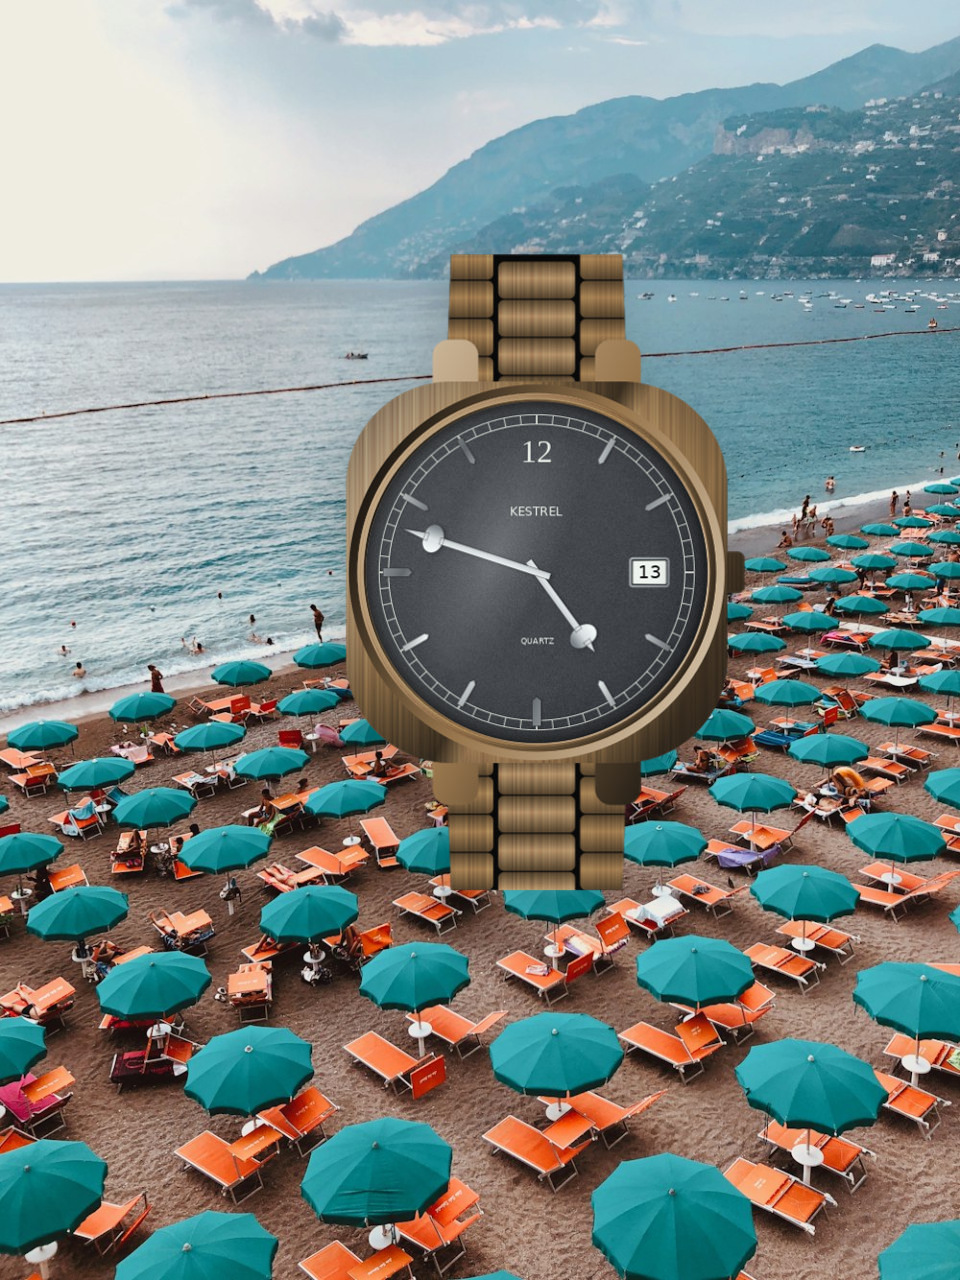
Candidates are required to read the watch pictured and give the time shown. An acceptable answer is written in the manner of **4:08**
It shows **4:48**
